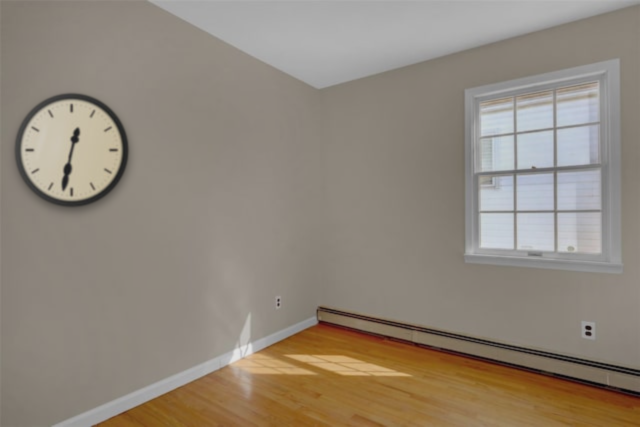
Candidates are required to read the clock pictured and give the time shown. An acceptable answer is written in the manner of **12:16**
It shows **12:32**
